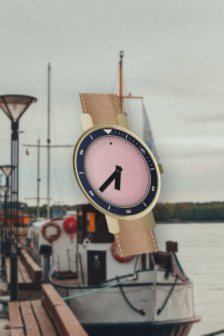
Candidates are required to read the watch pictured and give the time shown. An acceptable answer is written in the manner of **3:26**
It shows **6:39**
